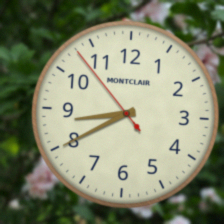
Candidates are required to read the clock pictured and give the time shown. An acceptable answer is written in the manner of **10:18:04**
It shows **8:39:53**
